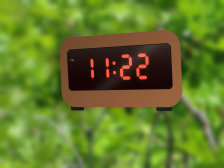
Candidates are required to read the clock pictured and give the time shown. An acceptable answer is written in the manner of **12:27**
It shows **11:22**
